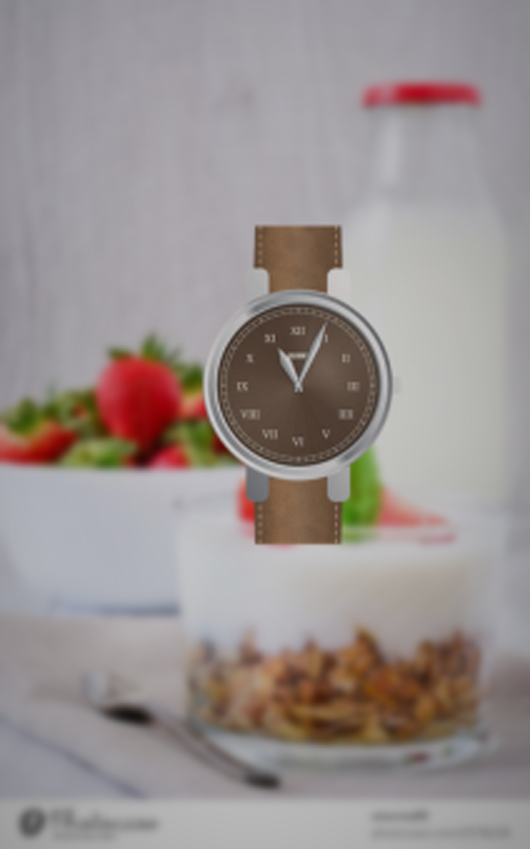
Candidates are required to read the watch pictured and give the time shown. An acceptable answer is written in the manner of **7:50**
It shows **11:04**
